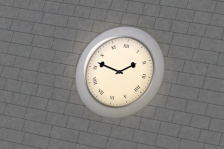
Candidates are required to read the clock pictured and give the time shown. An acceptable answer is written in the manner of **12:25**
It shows **1:47**
